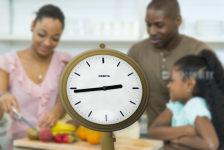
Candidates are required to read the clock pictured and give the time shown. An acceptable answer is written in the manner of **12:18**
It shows **2:44**
